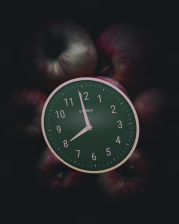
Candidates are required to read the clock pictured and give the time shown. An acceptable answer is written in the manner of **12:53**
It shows **7:59**
